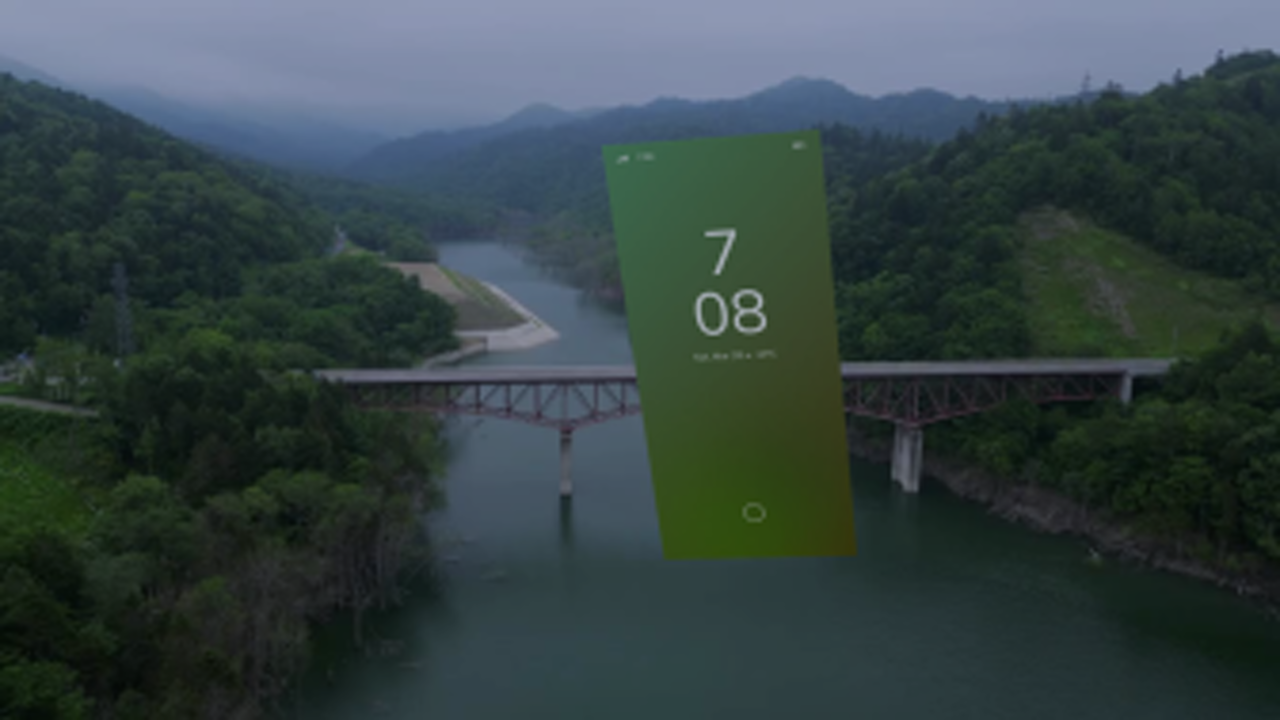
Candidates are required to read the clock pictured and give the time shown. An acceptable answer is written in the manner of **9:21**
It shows **7:08**
